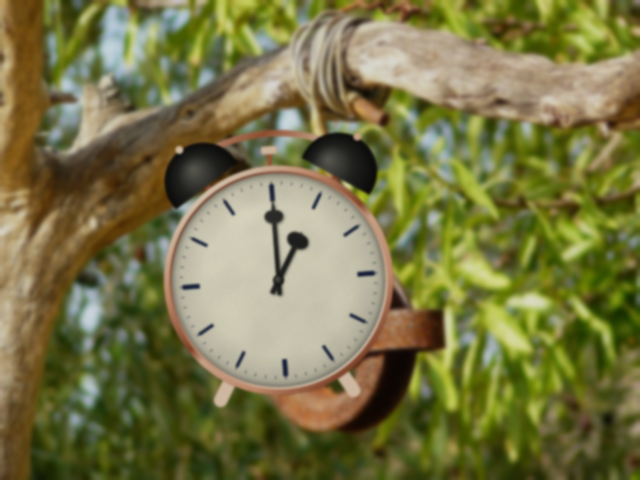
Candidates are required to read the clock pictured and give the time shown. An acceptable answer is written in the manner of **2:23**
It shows **1:00**
